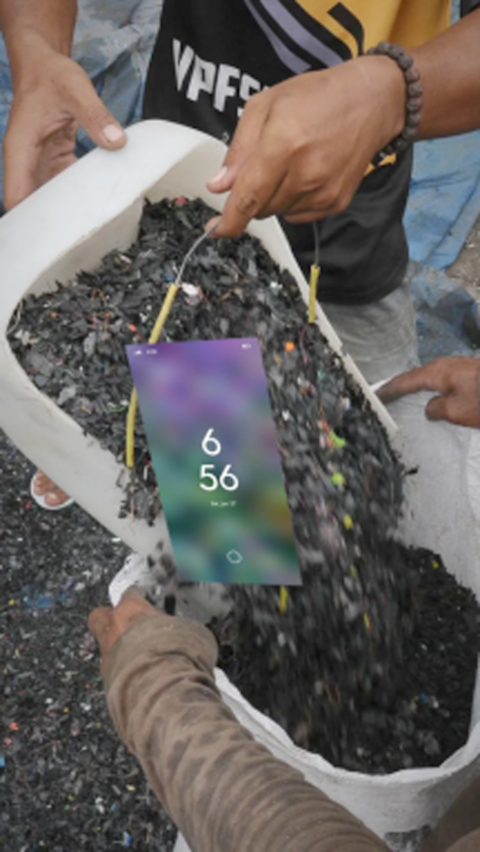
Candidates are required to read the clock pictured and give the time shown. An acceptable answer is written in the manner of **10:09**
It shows **6:56**
